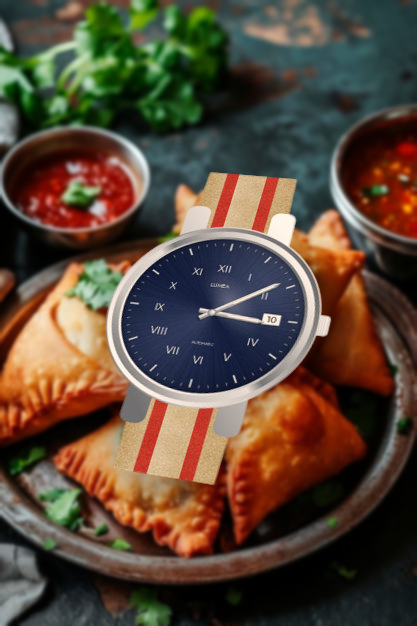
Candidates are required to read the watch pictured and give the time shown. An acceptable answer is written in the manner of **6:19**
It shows **3:09**
